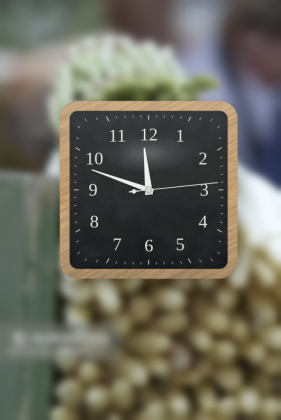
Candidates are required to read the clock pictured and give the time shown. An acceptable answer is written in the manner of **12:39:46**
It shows **11:48:14**
